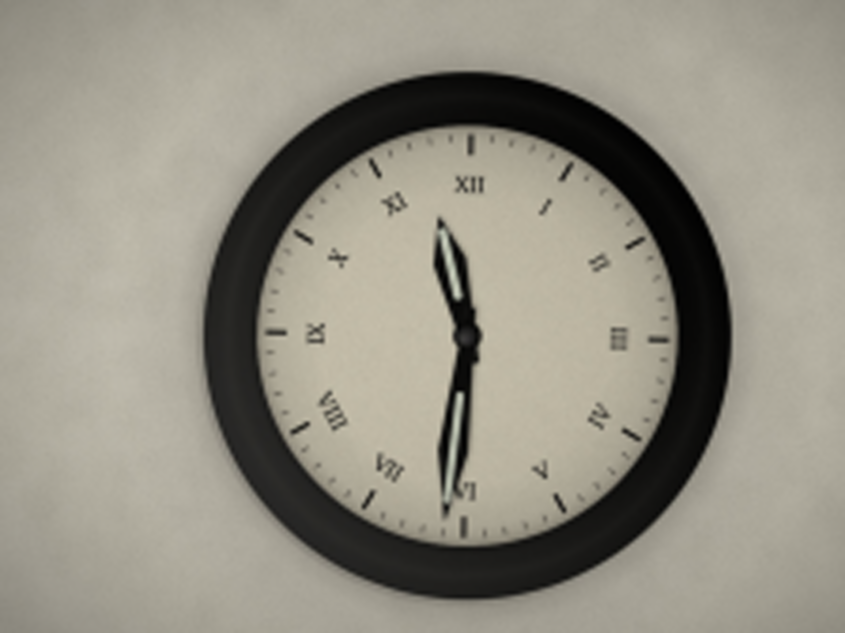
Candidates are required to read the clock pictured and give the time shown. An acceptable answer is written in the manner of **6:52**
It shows **11:31**
